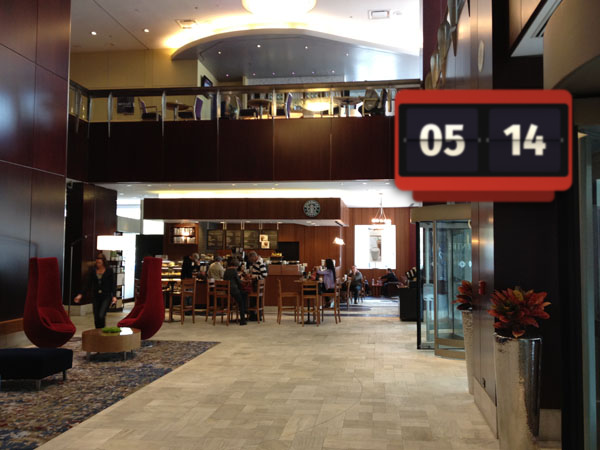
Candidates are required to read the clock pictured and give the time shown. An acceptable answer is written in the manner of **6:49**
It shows **5:14**
